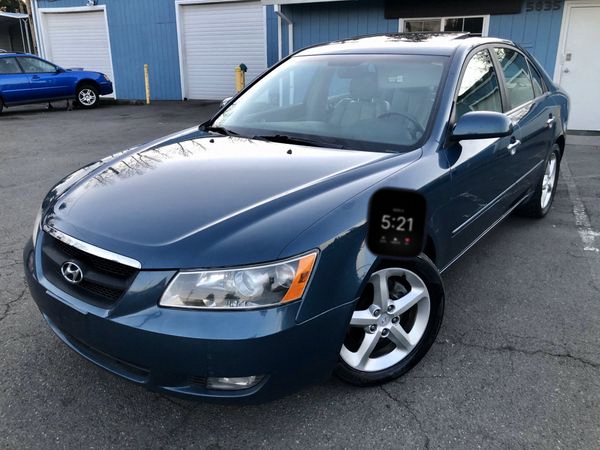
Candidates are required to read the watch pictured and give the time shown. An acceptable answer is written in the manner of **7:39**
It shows **5:21**
